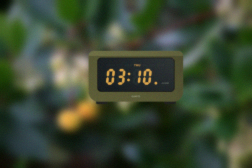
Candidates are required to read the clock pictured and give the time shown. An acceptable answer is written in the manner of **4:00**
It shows **3:10**
